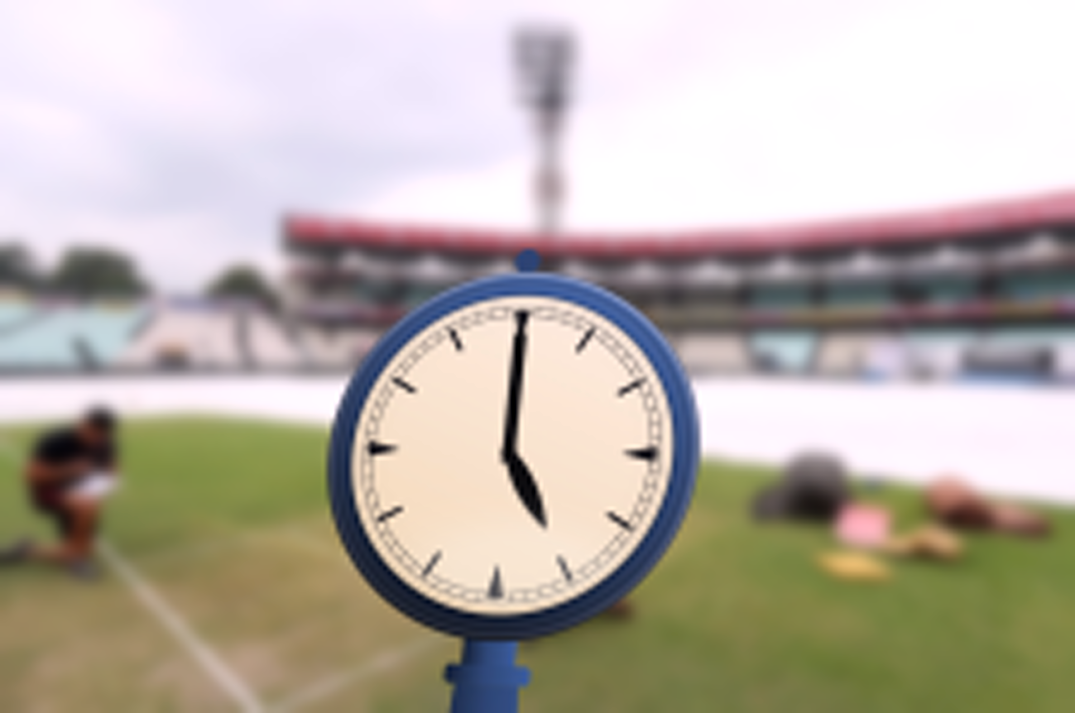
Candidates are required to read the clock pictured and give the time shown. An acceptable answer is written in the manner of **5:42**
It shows **5:00**
